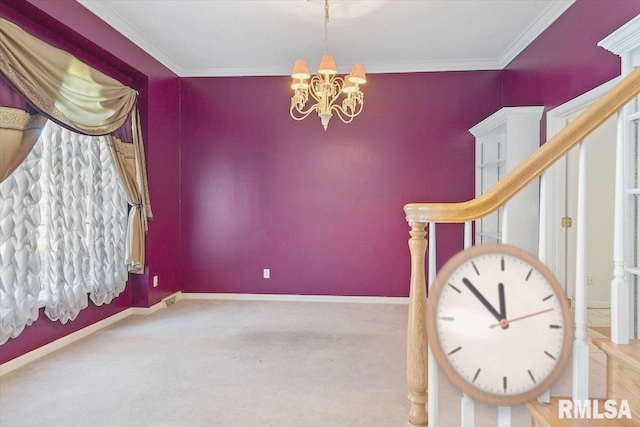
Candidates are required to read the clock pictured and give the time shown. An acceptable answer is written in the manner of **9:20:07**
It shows **11:52:12**
